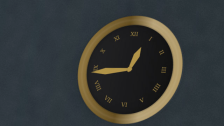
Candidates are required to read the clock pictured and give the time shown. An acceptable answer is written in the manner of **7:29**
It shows **12:44**
